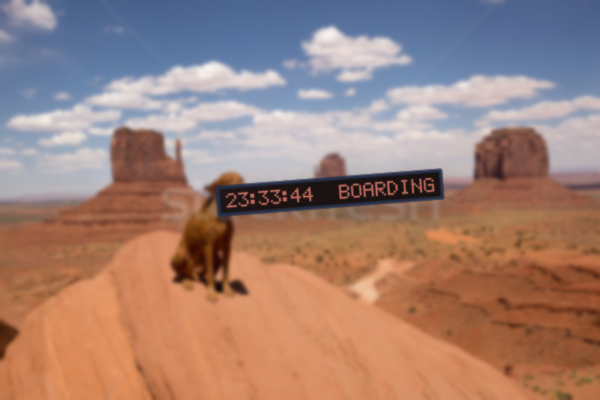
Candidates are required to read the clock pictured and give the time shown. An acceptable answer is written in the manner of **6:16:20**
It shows **23:33:44**
